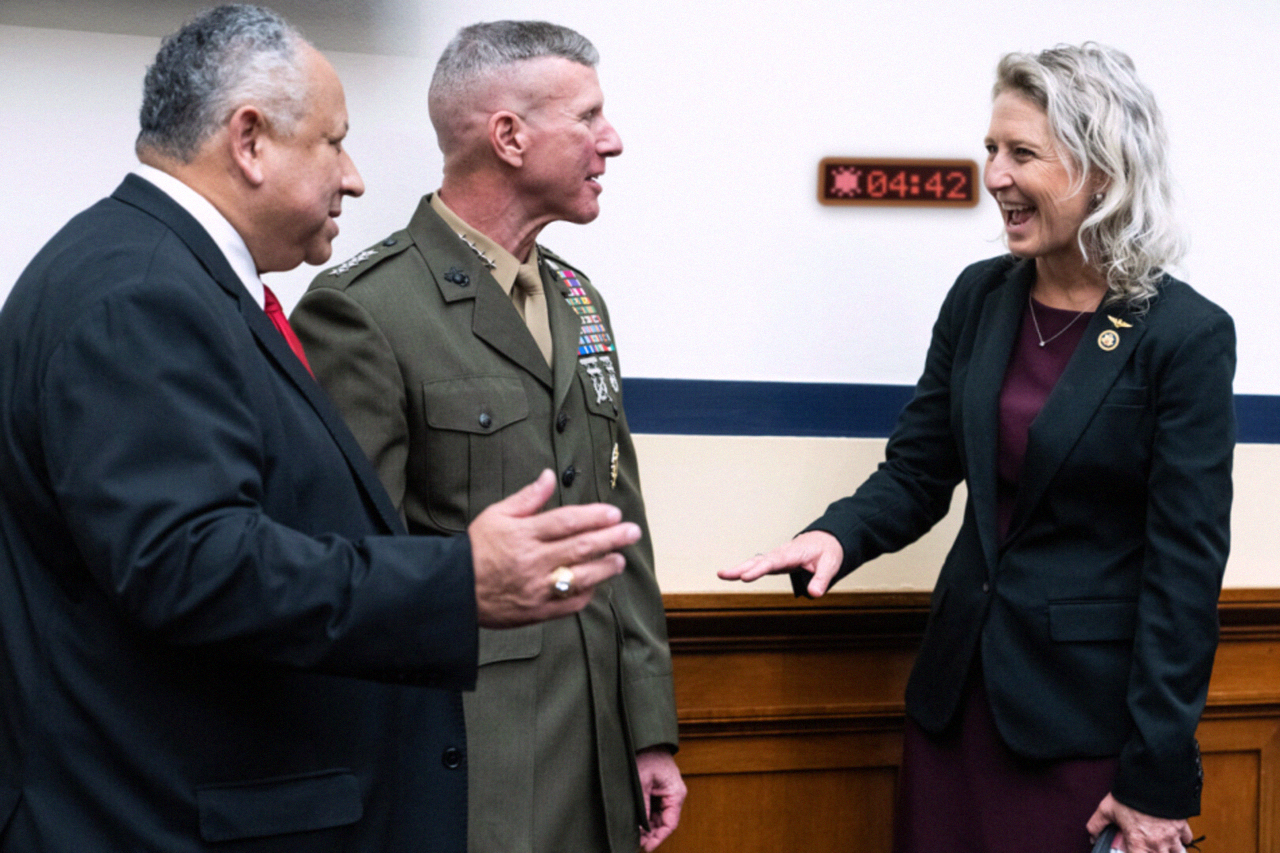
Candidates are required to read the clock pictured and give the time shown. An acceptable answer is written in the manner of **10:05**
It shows **4:42**
